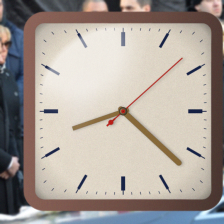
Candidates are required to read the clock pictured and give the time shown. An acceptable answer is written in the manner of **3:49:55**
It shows **8:22:08**
